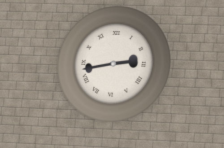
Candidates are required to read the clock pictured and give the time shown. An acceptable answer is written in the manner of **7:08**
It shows **2:43**
